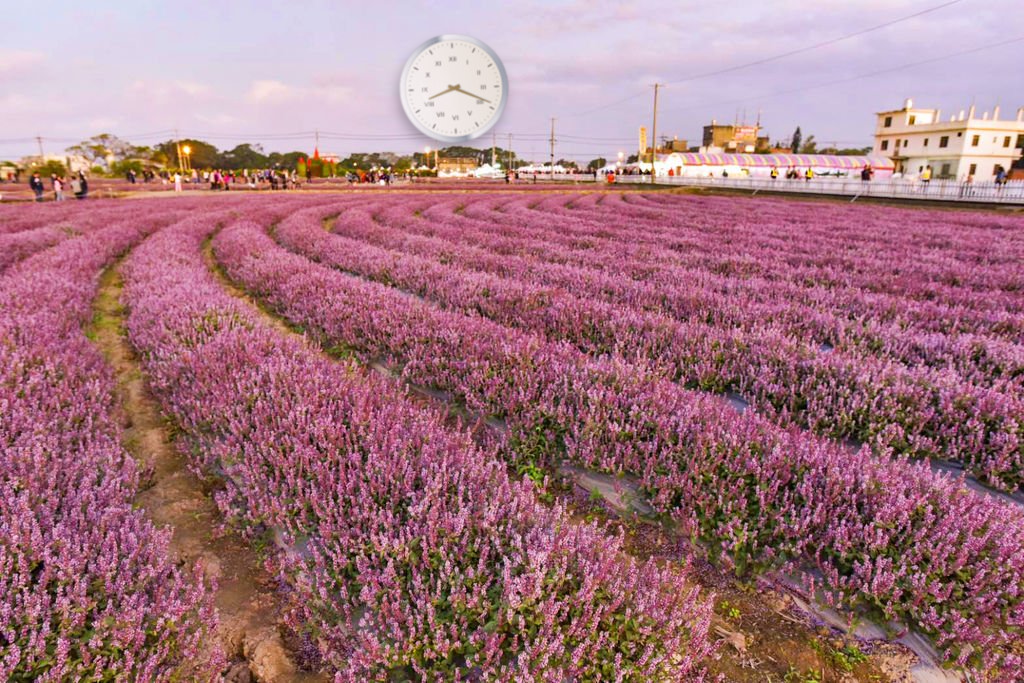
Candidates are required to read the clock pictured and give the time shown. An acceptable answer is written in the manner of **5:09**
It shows **8:19**
